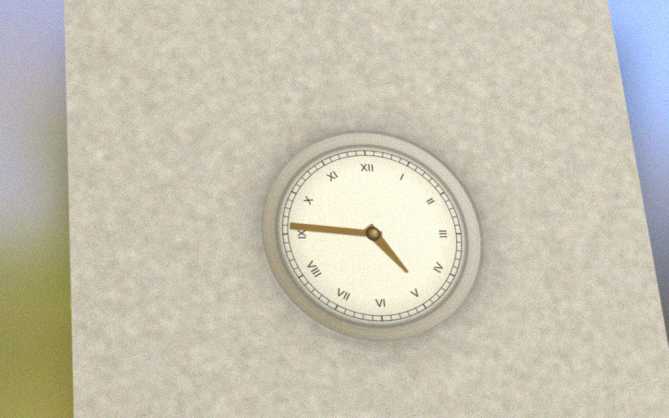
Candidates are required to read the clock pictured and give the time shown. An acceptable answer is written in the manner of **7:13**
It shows **4:46**
